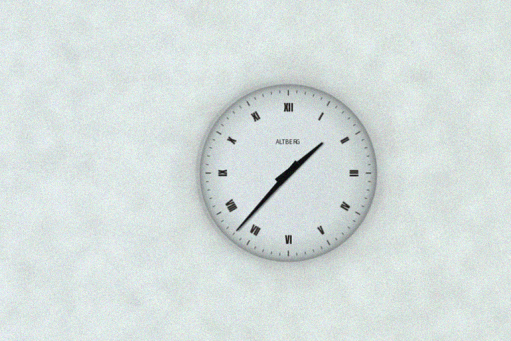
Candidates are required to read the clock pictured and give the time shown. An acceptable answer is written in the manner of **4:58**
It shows **1:37**
